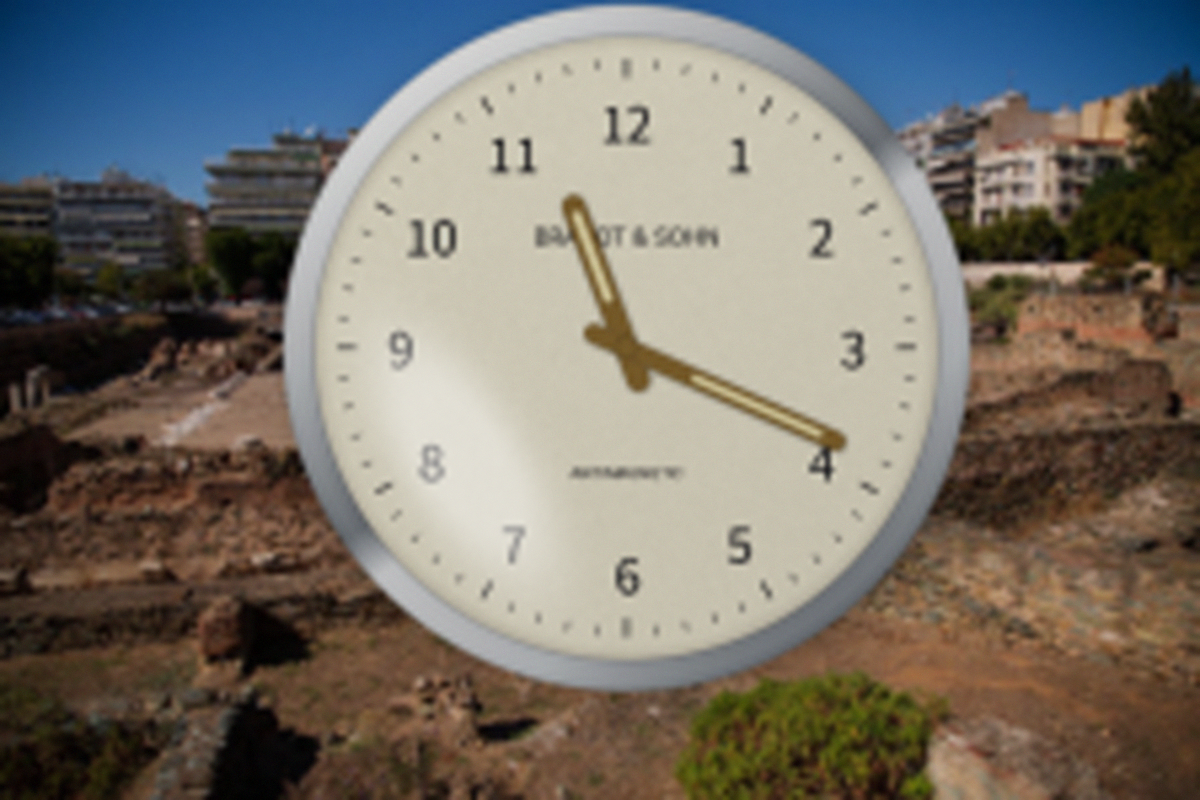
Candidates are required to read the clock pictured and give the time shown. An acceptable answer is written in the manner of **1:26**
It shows **11:19**
